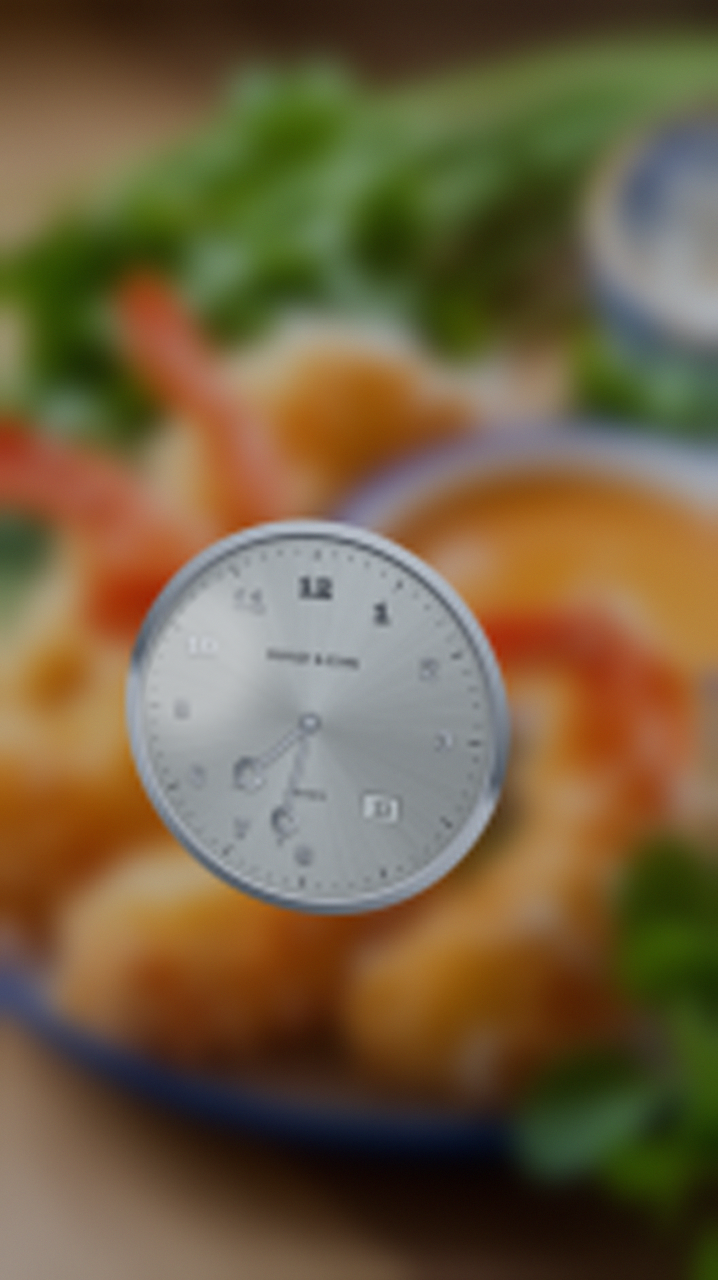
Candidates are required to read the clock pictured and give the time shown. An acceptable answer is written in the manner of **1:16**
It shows **7:32**
